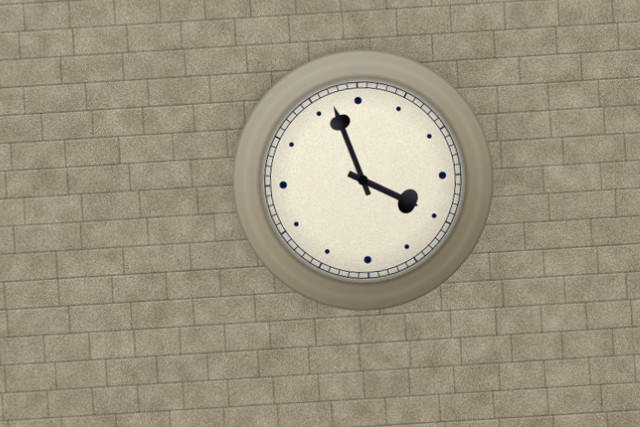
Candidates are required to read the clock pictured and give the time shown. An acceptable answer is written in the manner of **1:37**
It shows **3:57**
